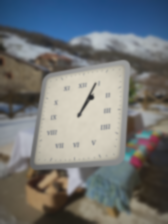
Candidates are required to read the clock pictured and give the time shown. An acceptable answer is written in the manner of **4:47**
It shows **1:04**
